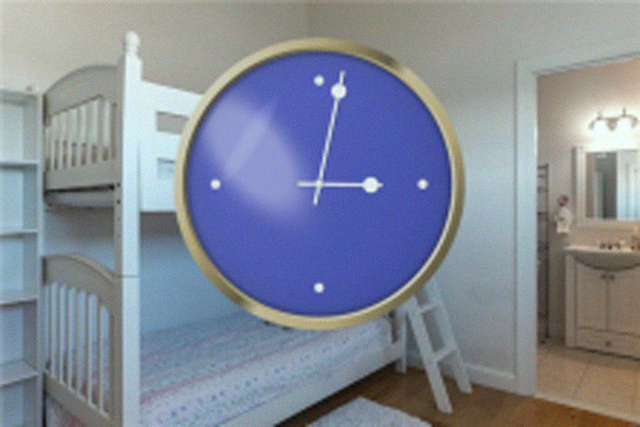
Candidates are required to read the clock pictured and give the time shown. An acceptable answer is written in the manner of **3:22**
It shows **3:02**
